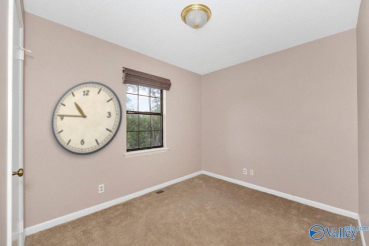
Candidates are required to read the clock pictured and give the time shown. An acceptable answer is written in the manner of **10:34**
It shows **10:46**
